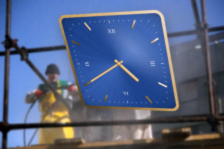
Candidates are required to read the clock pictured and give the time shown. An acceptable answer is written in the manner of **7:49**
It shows **4:40**
